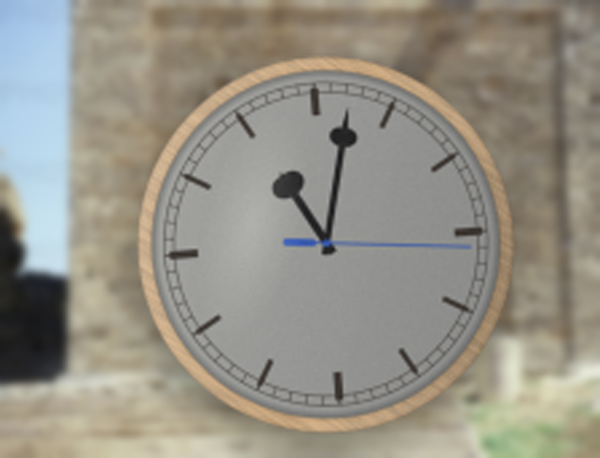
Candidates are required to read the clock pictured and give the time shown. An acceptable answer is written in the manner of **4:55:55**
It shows **11:02:16**
